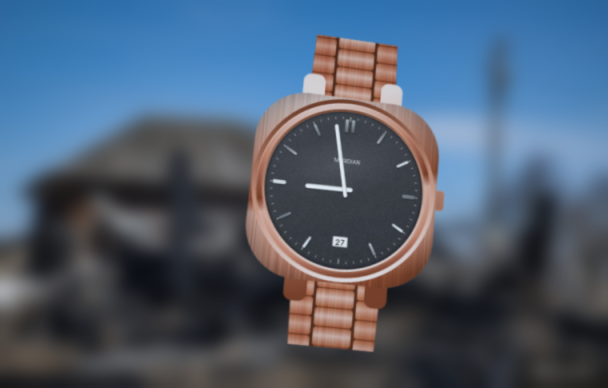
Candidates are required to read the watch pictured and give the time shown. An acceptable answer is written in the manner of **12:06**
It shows **8:58**
